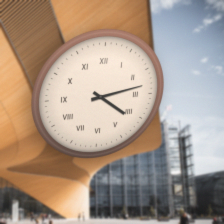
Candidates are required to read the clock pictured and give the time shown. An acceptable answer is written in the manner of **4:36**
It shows **4:13**
